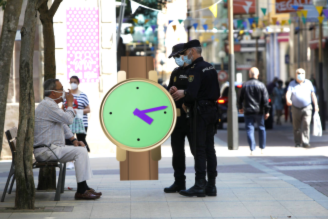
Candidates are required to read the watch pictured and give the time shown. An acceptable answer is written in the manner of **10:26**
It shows **4:13**
